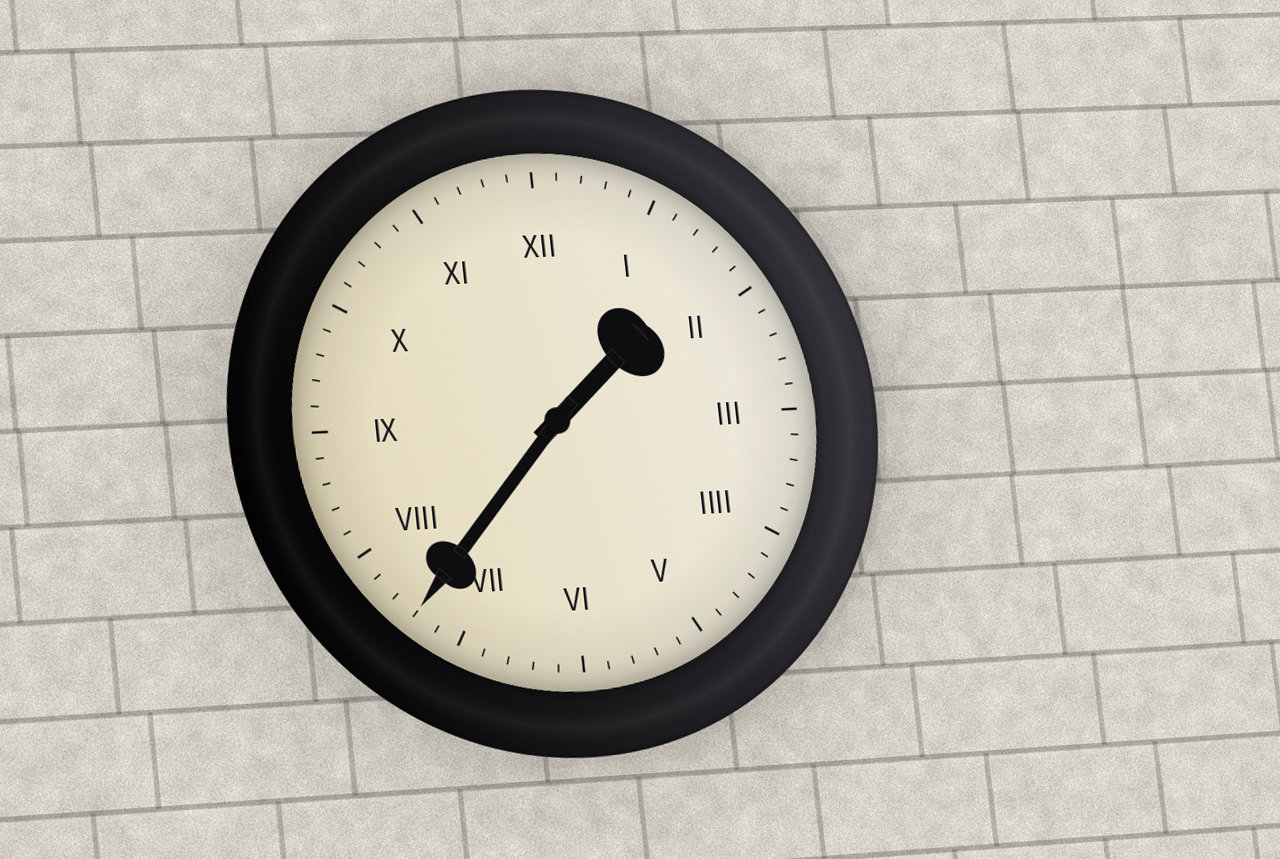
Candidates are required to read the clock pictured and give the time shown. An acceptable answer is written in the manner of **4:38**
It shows **1:37**
